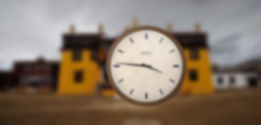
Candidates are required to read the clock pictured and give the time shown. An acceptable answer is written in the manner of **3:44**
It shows **3:46**
